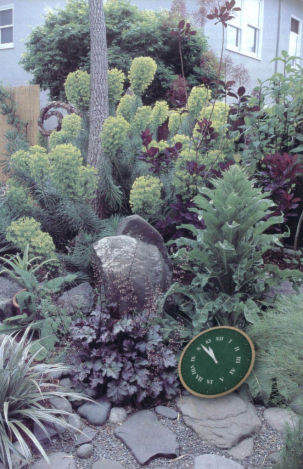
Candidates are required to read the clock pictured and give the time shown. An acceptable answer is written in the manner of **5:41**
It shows **10:52**
